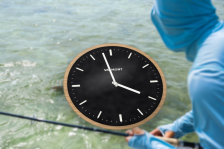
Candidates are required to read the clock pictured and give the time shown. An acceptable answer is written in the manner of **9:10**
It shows **3:58**
